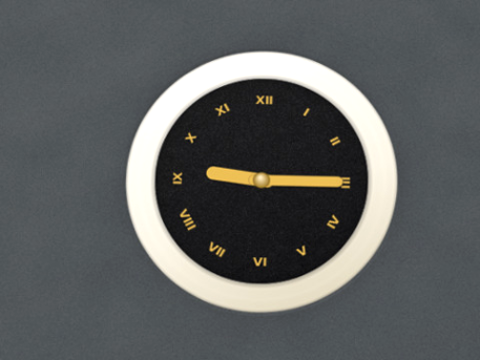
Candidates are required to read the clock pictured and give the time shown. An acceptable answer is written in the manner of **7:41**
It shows **9:15**
